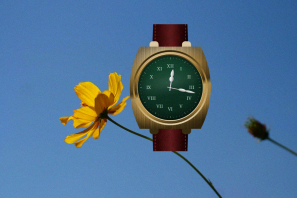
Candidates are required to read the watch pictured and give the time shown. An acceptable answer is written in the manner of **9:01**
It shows **12:17**
